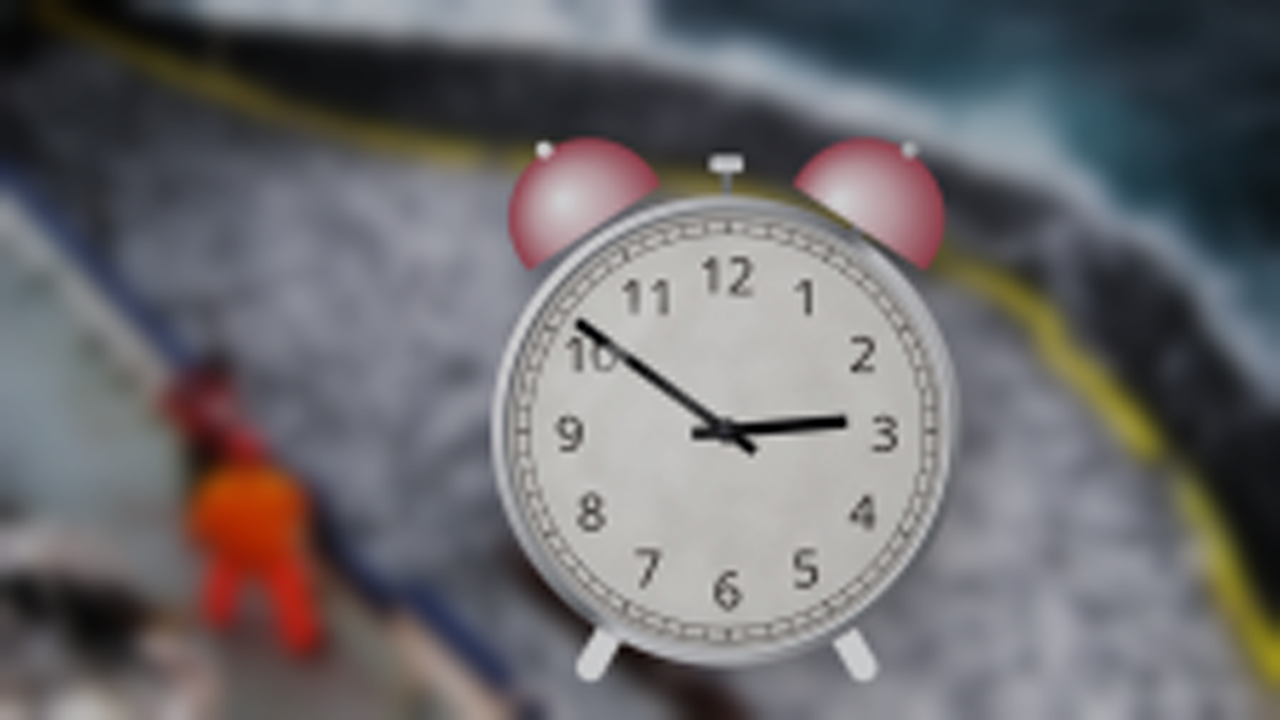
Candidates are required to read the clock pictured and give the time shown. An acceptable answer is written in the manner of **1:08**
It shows **2:51**
